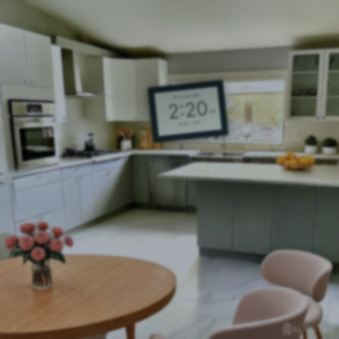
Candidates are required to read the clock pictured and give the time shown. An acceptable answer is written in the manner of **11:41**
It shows **2:20**
